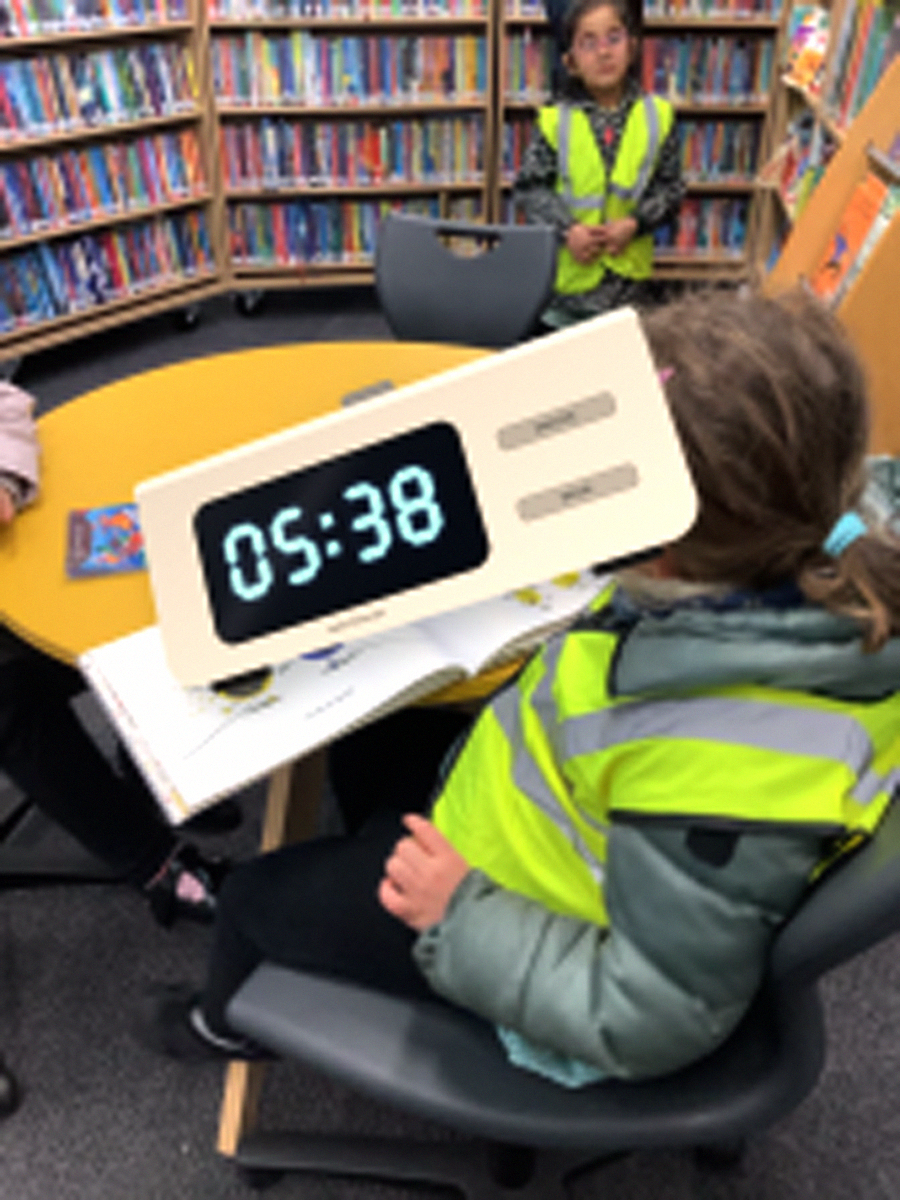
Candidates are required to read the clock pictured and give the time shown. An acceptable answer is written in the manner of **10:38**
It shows **5:38**
